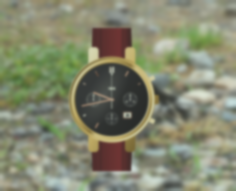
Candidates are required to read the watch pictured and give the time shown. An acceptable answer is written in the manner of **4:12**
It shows **9:43**
